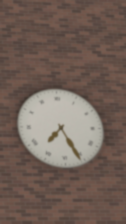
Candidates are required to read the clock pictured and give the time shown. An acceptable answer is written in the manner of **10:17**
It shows **7:26**
